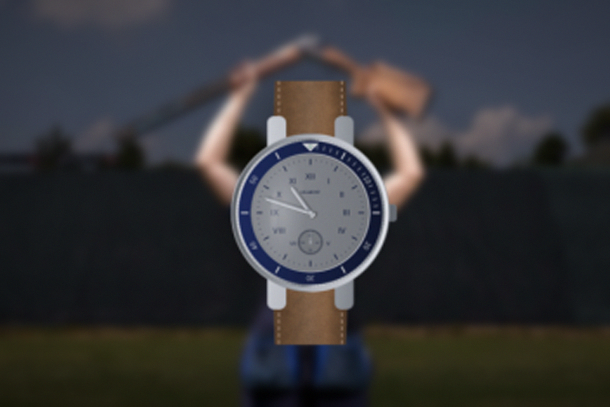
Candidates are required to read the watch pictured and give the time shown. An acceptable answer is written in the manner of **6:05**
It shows **10:48**
